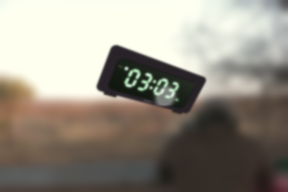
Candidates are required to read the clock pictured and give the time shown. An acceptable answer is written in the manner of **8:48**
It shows **3:03**
